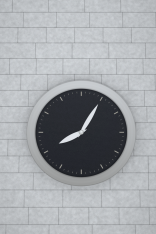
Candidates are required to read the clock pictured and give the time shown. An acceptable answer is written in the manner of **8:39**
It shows **8:05**
